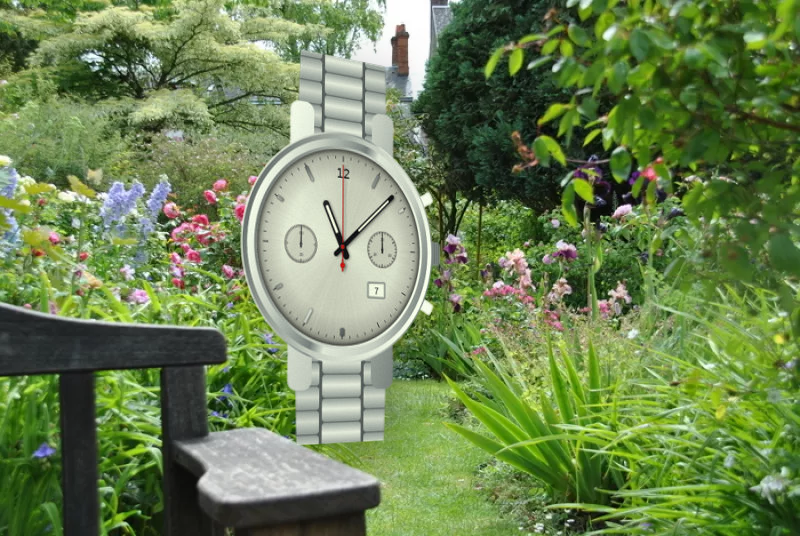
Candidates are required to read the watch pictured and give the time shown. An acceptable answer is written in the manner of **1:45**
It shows **11:08**
